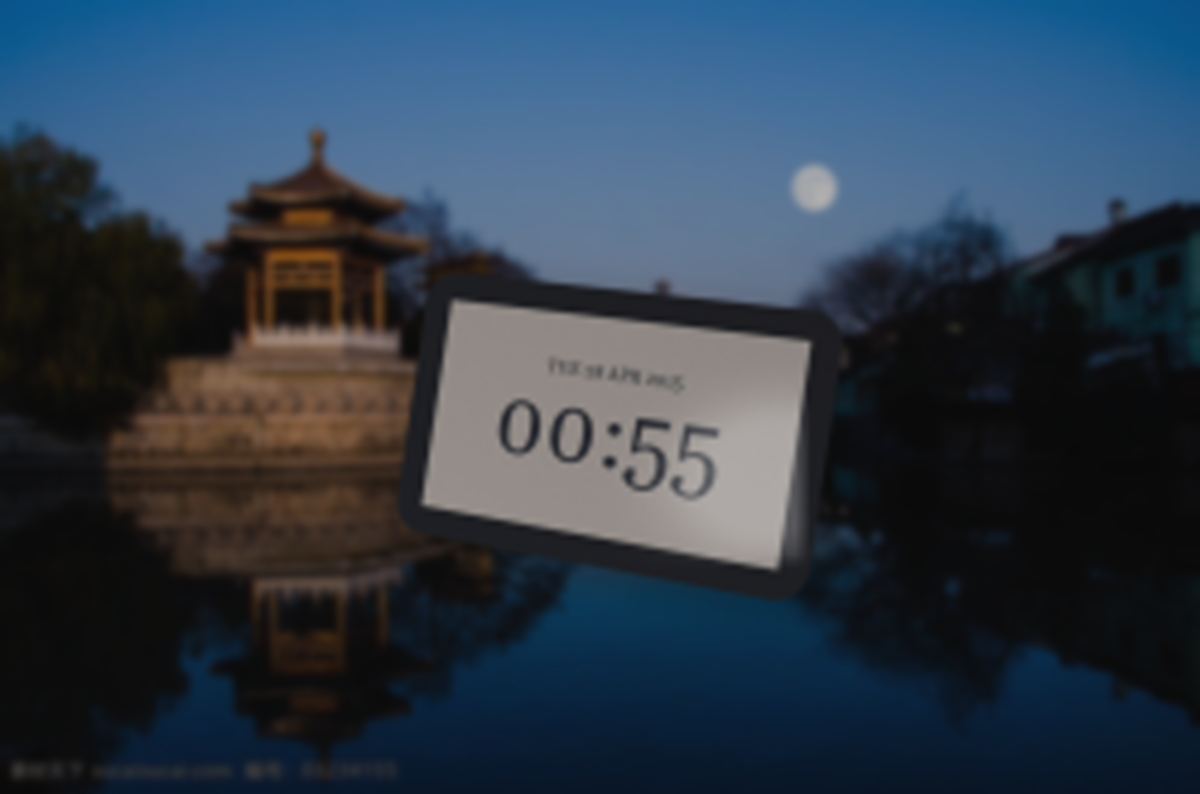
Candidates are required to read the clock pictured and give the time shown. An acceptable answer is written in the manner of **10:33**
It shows **0:55**
